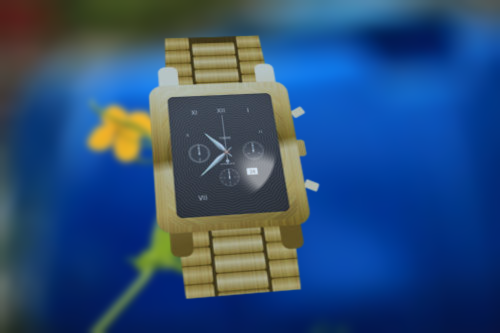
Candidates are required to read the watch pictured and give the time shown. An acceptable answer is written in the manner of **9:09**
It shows **10:38**
